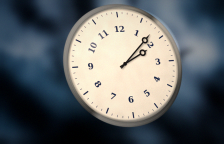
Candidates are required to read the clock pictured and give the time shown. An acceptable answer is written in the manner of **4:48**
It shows **2:08**
